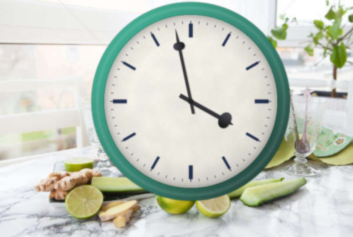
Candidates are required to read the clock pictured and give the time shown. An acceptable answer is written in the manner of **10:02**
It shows **3:58**
